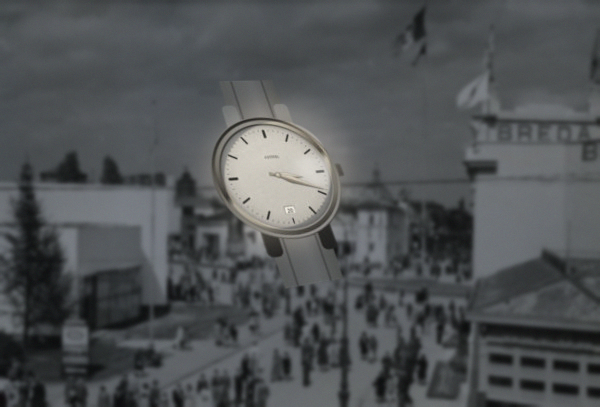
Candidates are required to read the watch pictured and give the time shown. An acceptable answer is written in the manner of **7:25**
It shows **3:19**
